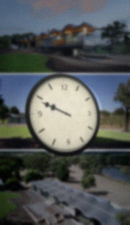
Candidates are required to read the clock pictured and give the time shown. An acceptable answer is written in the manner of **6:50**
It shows **9:49**
